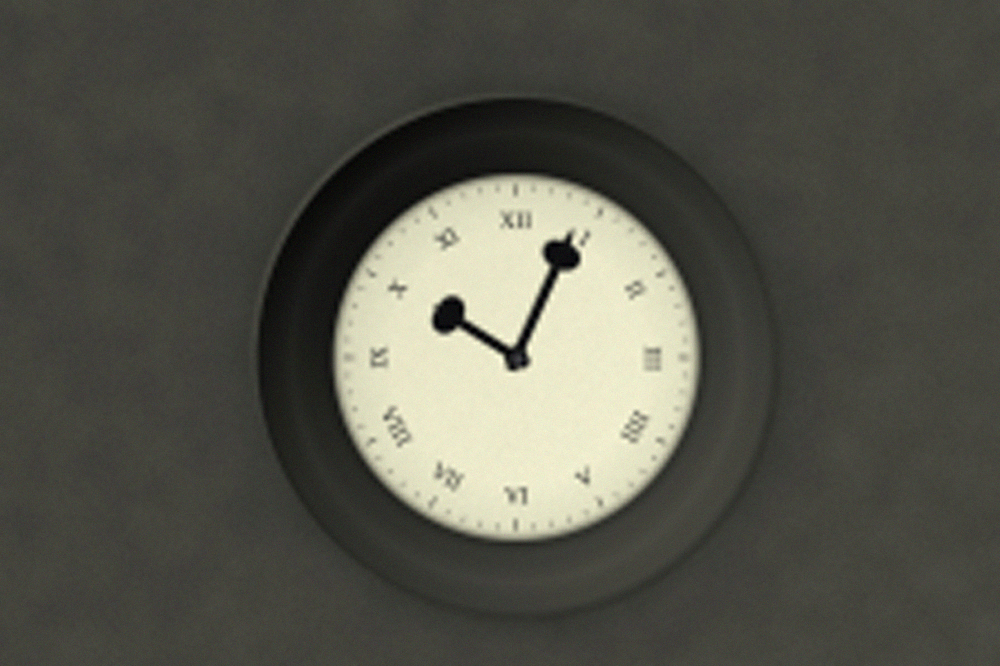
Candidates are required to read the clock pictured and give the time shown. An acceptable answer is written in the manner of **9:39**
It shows **10:04**
